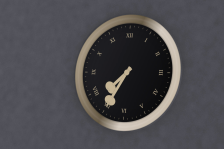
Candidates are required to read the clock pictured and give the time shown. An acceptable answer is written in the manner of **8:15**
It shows **7:35**
